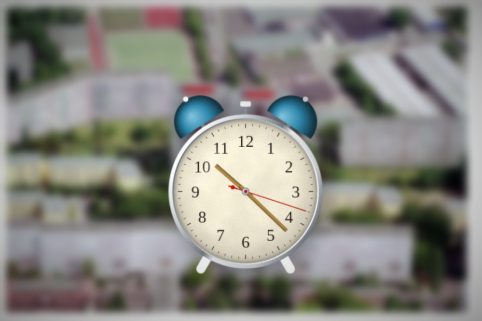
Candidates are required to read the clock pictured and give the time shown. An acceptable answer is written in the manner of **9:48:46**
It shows **10:22:18**
